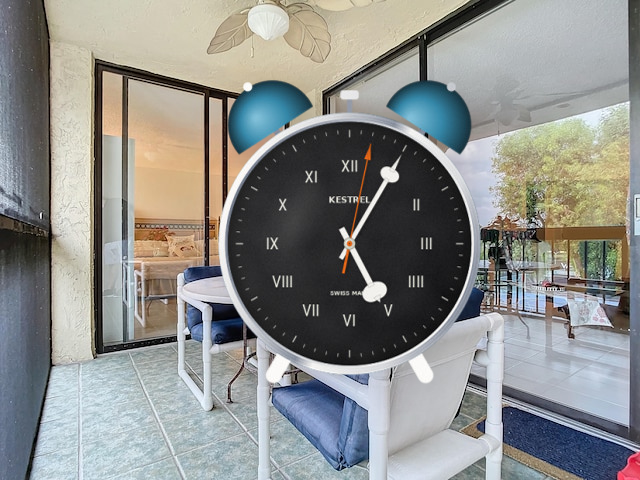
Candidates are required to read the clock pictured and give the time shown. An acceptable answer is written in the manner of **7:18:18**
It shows **5:05:02**
